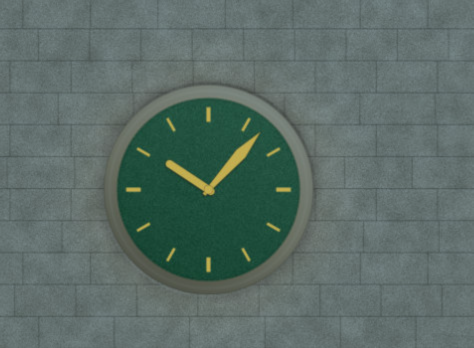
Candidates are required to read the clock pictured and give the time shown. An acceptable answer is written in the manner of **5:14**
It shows **10:07**
